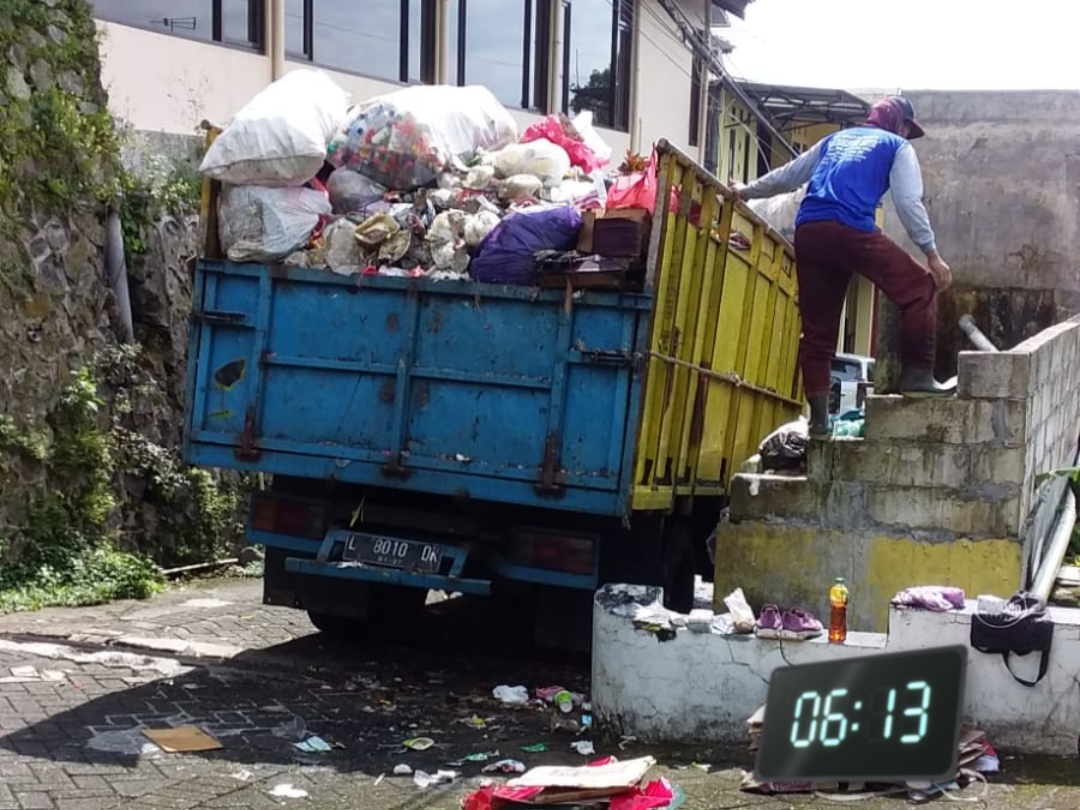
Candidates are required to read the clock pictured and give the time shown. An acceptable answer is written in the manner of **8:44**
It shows **6:13**
